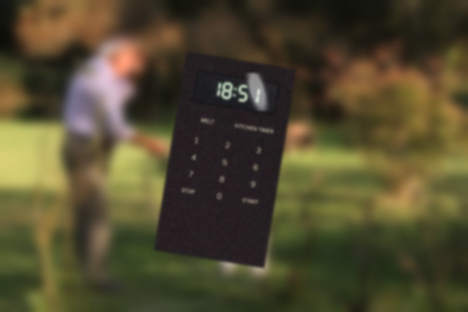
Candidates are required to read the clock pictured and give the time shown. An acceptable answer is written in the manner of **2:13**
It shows **18:51**
